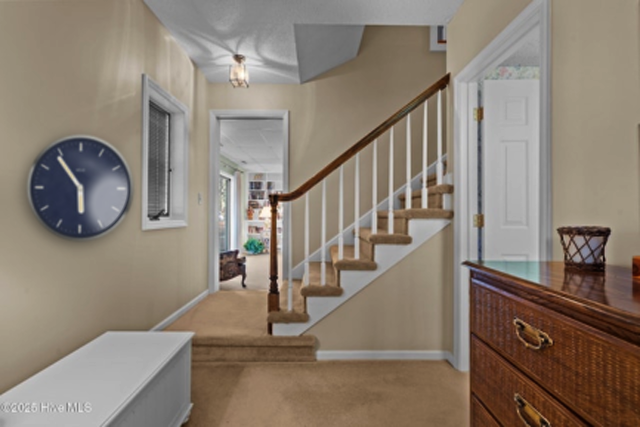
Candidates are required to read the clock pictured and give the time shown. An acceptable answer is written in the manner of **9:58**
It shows **5:54**
